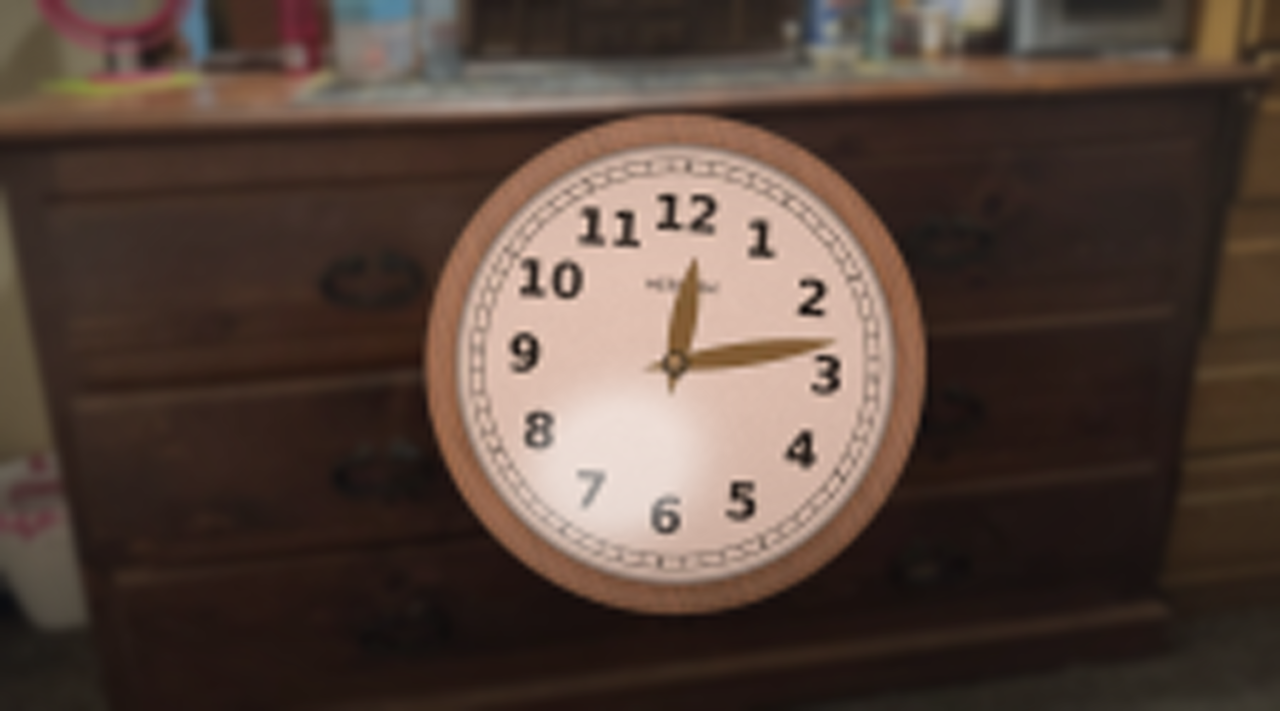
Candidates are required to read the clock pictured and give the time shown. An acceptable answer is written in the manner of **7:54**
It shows **12:13**
